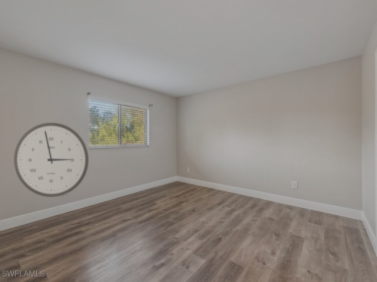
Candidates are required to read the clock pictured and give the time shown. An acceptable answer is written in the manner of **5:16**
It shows **2:58**
